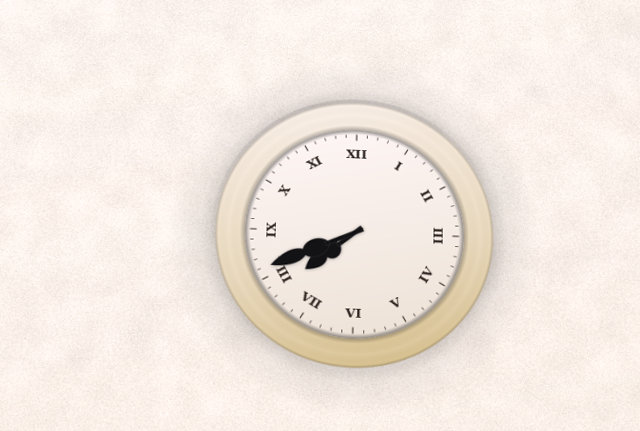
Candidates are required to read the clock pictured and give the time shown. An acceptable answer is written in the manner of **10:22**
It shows **7:41**
